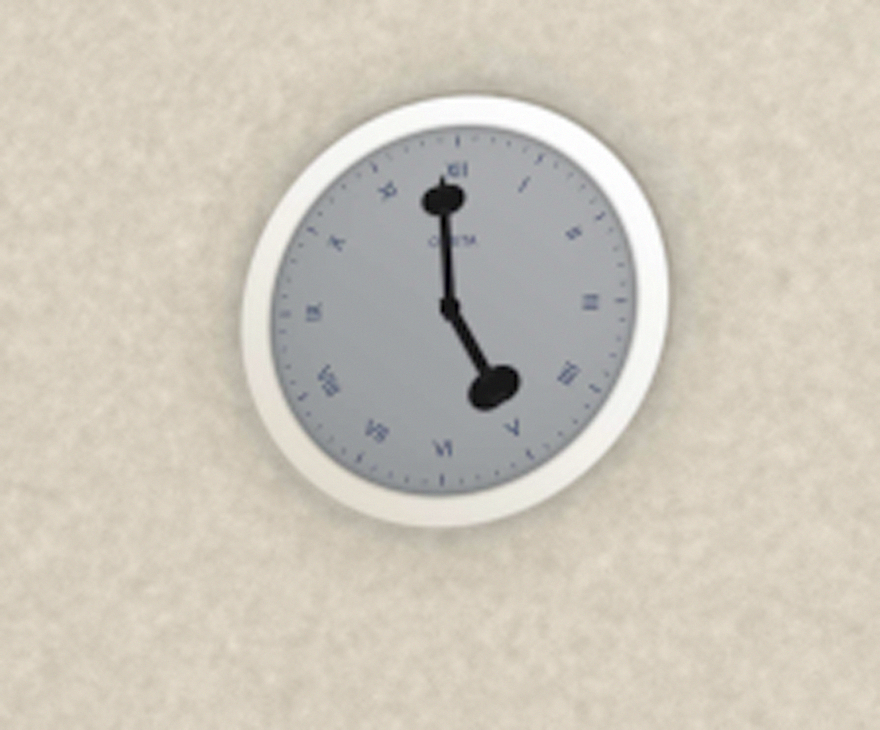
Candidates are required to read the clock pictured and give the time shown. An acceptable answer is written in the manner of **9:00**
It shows **4:59**
